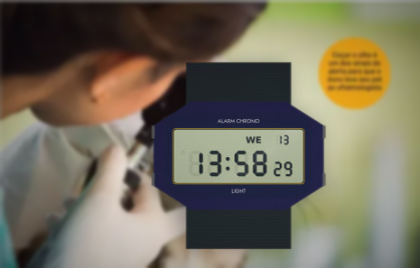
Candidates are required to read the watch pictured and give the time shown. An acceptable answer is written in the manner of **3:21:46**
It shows **13:58:29**
